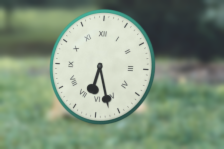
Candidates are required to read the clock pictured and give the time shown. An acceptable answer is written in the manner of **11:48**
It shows **6:27**
